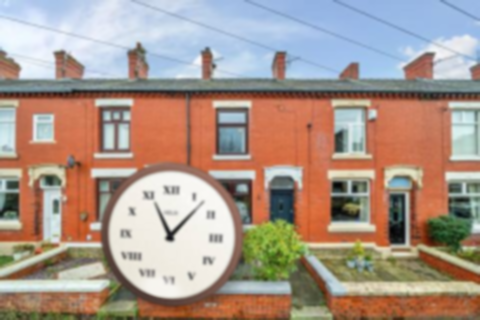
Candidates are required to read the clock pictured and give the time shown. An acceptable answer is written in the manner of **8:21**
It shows **11:07**
